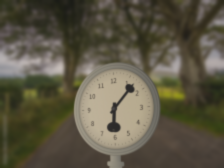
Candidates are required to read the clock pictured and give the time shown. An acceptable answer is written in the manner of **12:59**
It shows **6:07**
